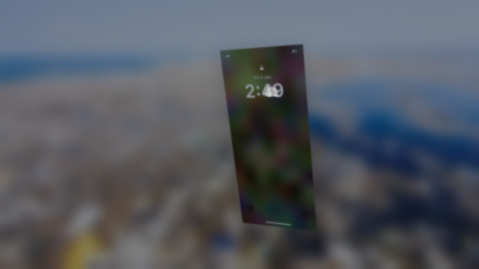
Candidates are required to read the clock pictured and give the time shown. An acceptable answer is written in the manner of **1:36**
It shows **2:49**
